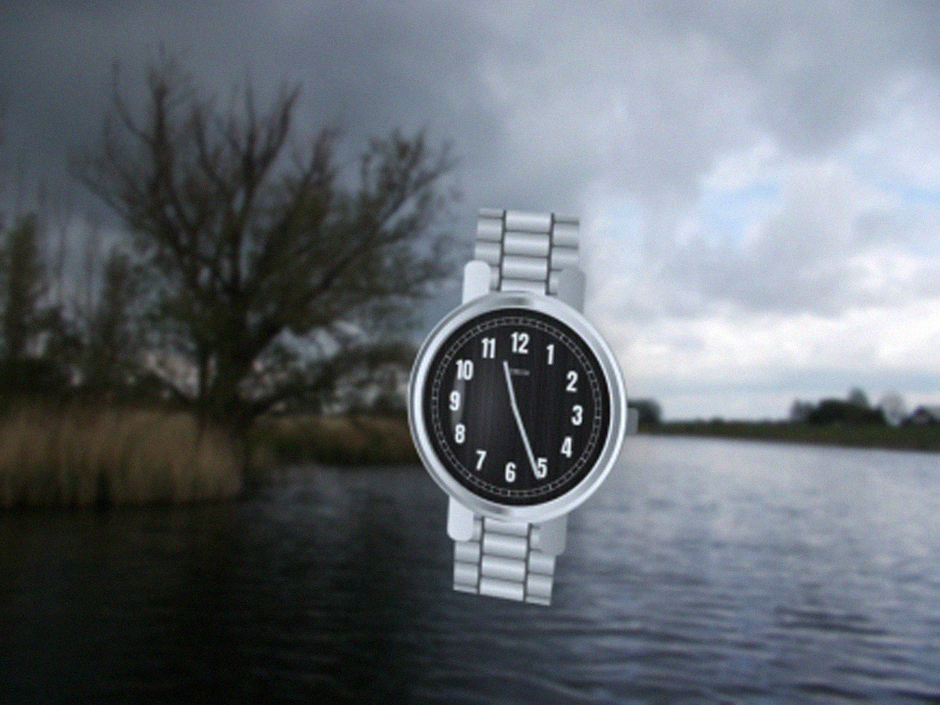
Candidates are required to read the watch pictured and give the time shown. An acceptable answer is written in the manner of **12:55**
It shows **11:26**
